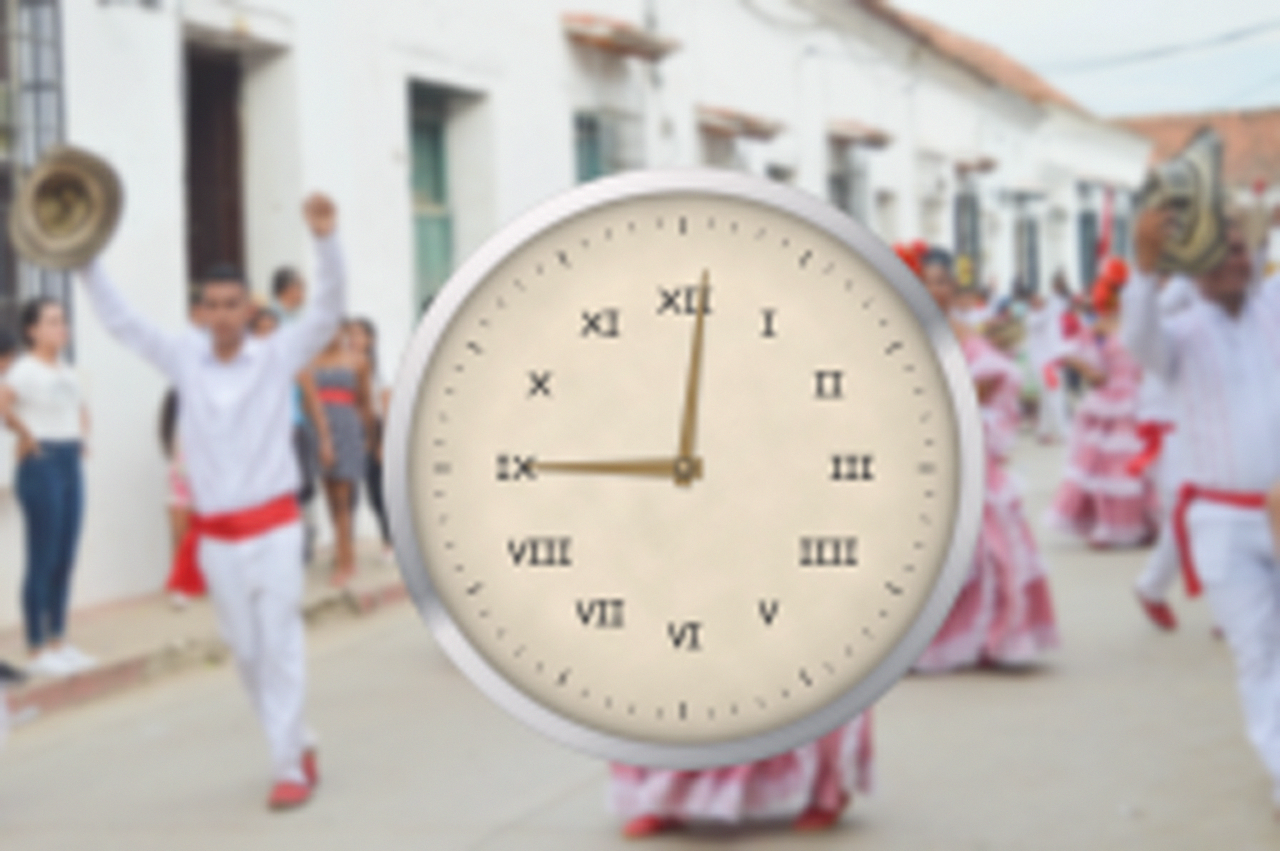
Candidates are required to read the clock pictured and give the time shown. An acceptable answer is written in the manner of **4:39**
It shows **9:01**
